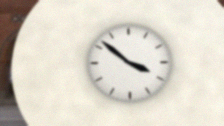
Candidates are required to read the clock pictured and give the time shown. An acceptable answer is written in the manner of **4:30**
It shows **3:52**
